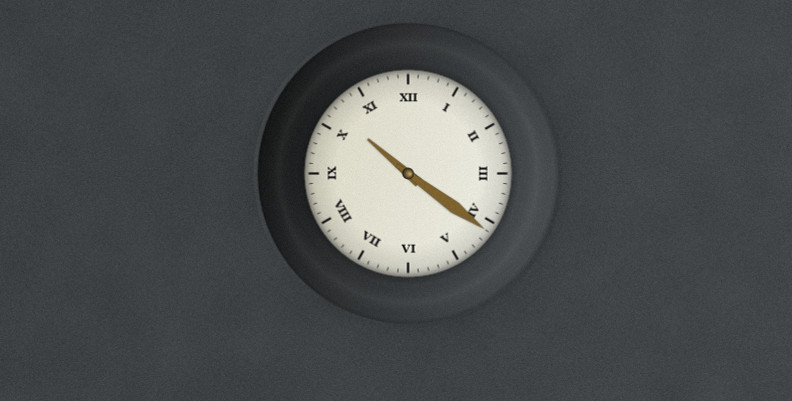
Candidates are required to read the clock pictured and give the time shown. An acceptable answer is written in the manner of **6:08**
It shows **10:21**
